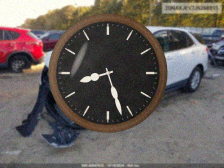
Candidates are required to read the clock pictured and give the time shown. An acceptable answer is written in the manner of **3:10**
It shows **8:27**
